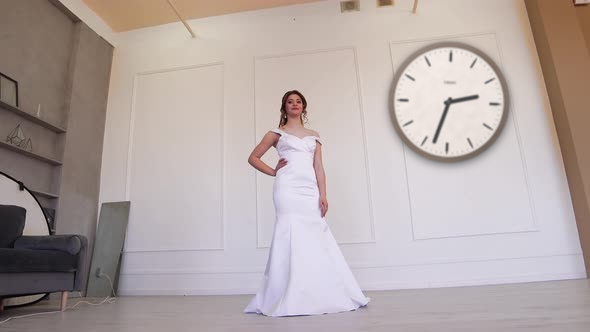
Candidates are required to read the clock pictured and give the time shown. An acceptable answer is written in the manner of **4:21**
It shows **2:33**
